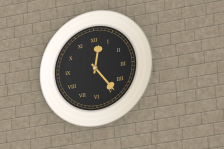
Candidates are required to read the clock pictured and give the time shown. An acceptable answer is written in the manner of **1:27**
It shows **12:24**
